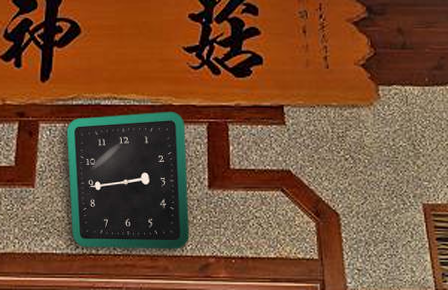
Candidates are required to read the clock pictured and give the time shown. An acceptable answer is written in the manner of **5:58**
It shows **2:44**
